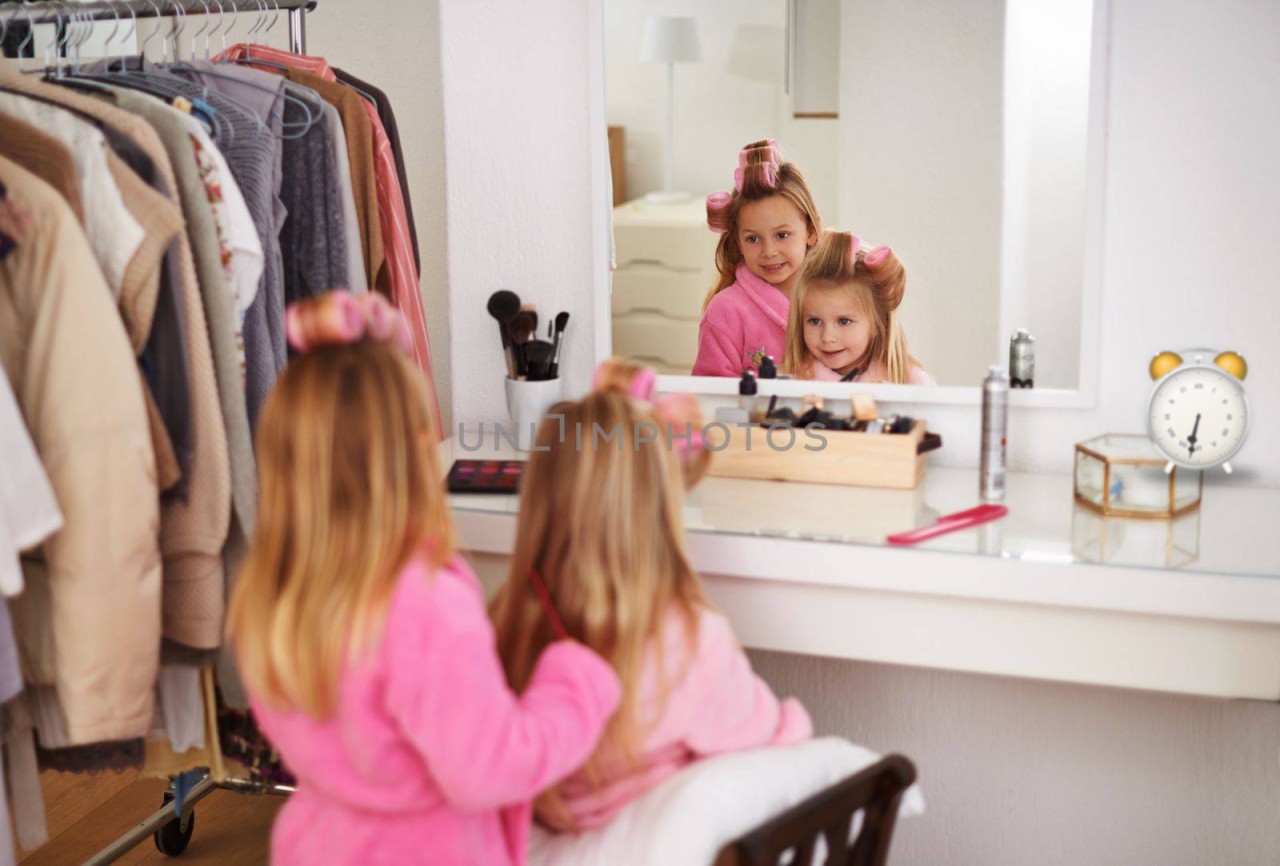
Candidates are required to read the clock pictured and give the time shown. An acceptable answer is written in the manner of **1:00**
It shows **6:32**
